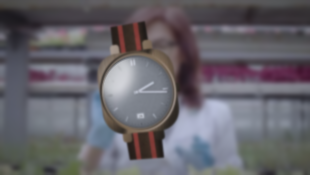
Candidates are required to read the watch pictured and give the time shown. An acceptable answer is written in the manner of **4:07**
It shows **2:16**
